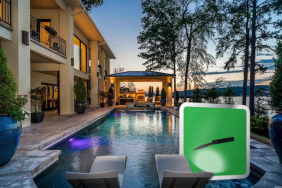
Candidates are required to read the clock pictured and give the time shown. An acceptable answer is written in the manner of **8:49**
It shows **2:42**
